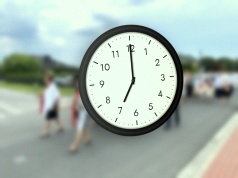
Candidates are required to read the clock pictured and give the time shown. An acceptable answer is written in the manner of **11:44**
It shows **7:00**
